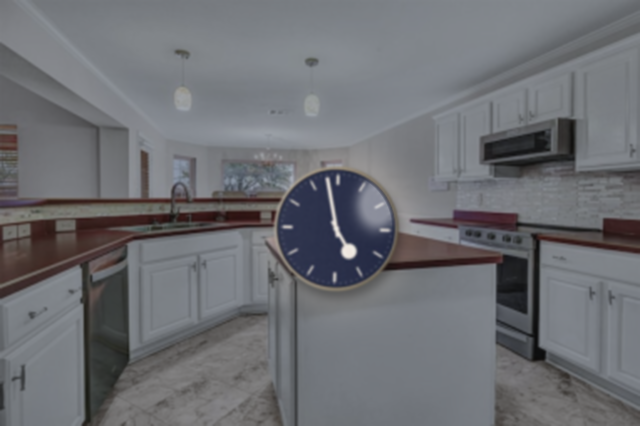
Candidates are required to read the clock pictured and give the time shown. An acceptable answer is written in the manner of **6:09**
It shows **4:58**
